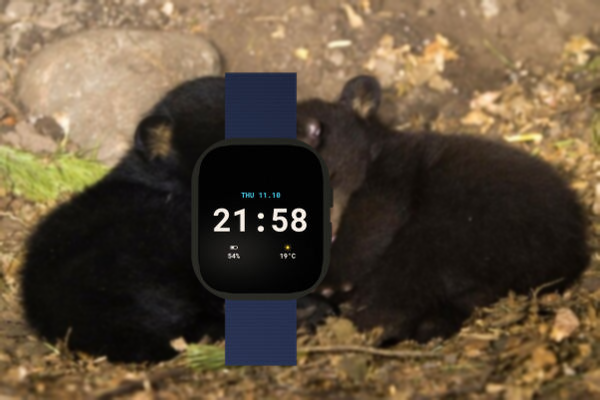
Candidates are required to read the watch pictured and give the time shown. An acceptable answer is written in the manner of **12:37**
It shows **21:58**
